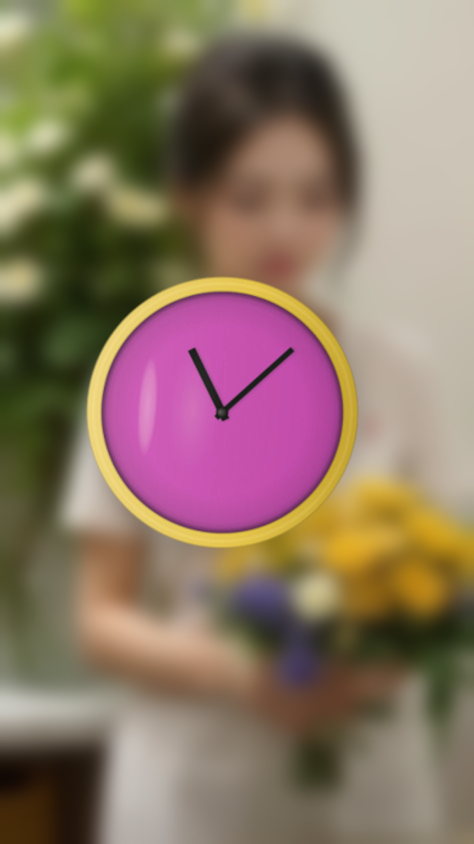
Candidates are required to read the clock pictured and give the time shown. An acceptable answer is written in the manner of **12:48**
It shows **11:08**
